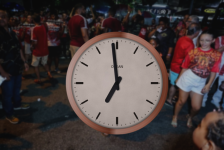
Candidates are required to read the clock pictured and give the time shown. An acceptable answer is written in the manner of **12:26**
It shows **6:59**
